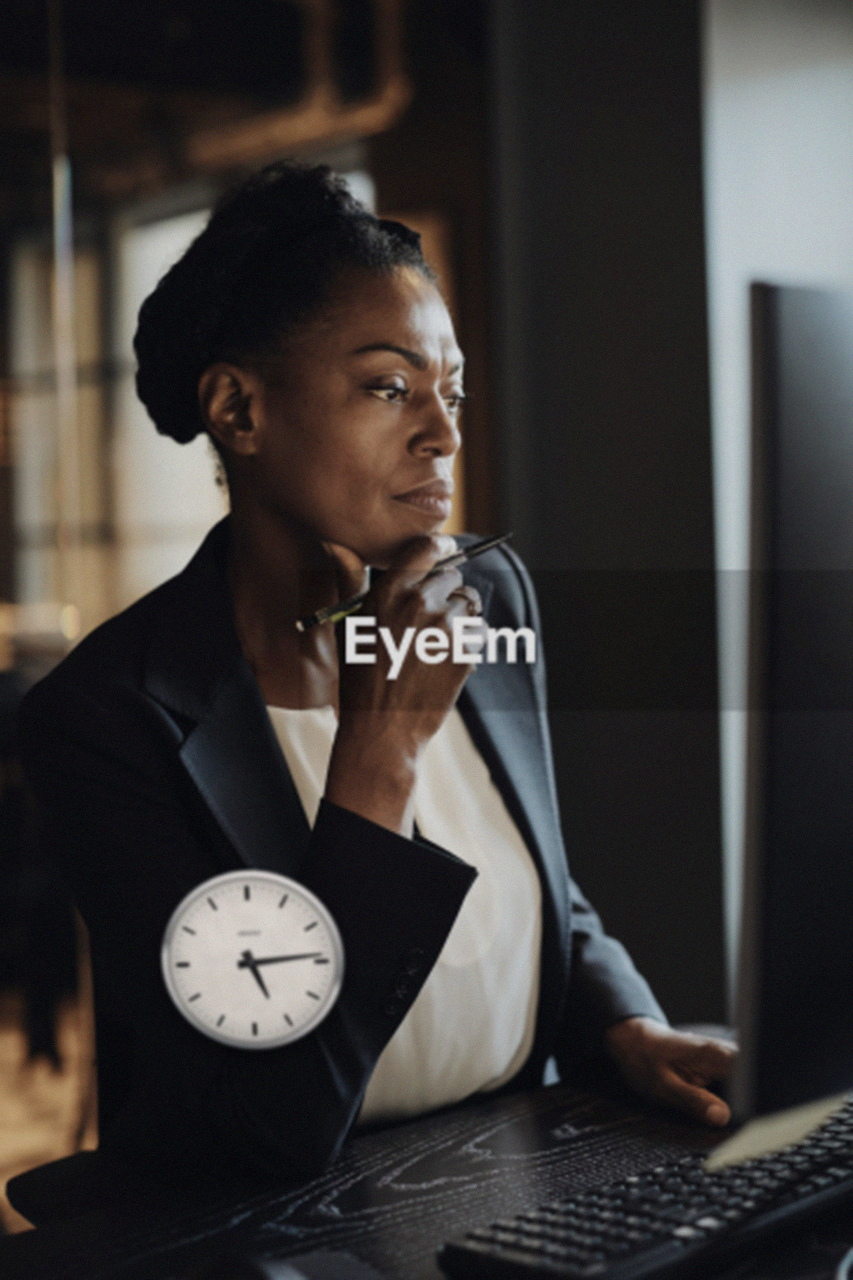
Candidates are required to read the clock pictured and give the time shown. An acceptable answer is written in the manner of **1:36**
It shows **5:14**
